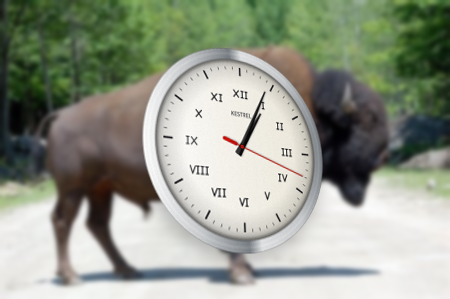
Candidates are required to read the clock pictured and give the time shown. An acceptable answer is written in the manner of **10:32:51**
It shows **1:04:18**
